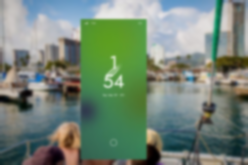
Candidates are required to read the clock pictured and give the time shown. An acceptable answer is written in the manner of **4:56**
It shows **1:54**
